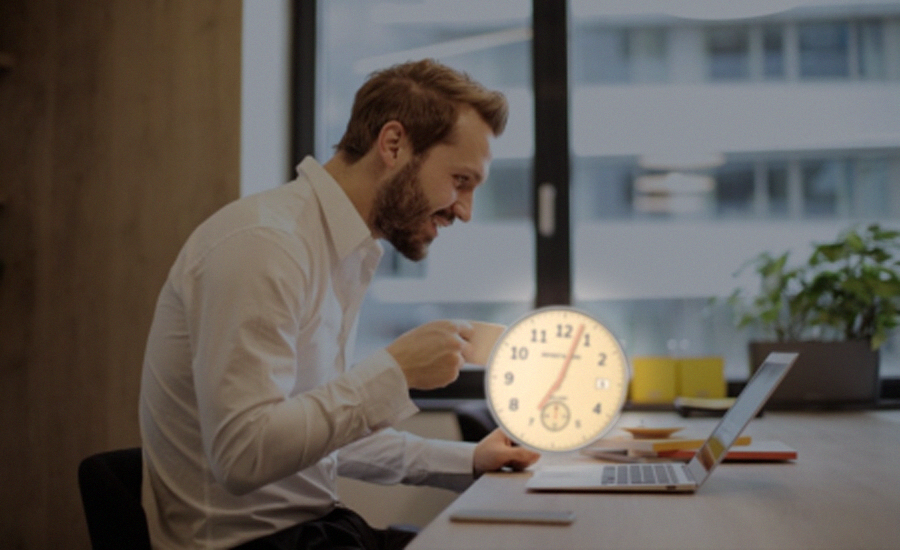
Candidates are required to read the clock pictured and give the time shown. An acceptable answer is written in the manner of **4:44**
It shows **7:03**
